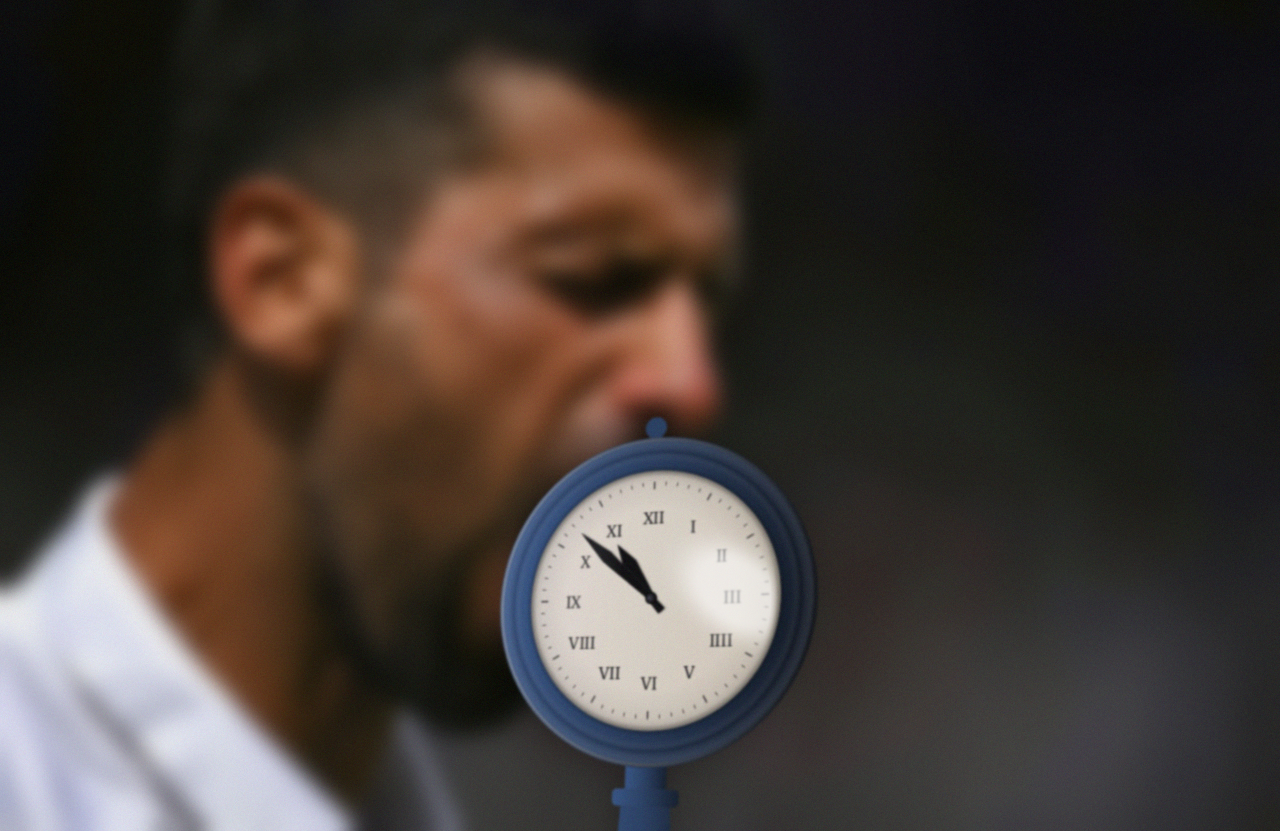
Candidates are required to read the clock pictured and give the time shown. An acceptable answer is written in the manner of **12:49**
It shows **10:52**
